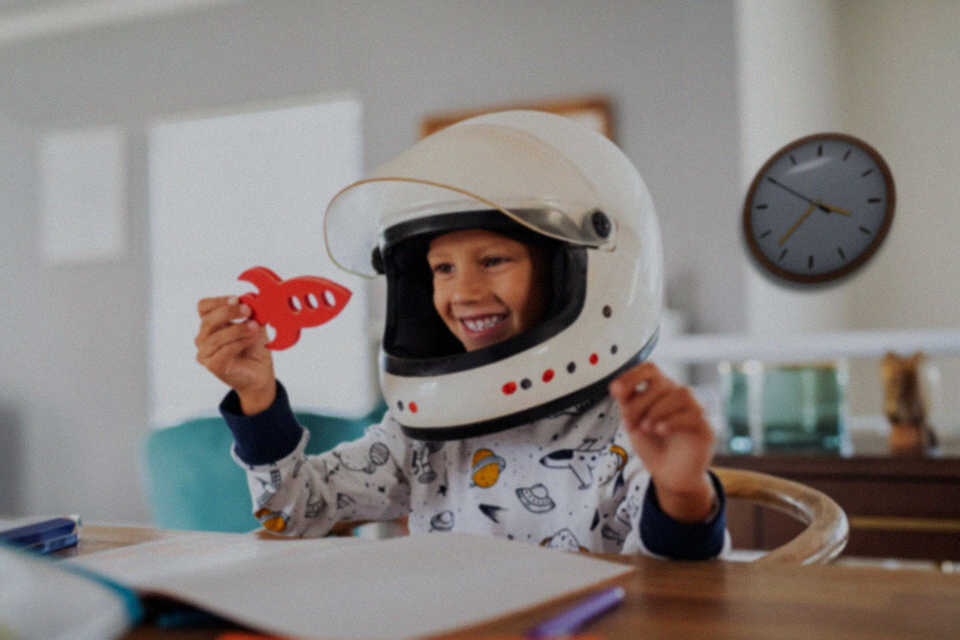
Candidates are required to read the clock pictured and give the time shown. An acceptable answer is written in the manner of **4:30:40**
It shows **3:36:50**
